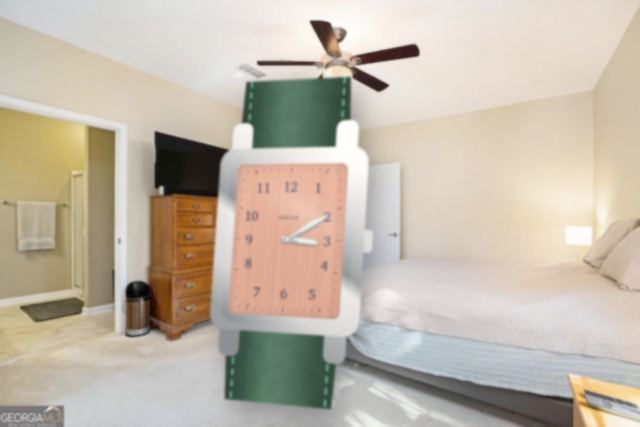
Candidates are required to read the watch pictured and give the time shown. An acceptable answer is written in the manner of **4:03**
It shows **3:10**
